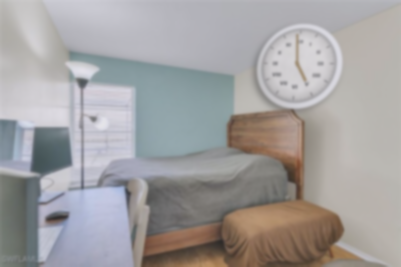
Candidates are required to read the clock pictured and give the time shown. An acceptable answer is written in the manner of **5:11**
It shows **4:59**
